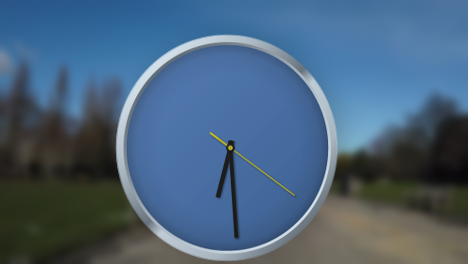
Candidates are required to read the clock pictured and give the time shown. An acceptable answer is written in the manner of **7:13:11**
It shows **6:29:21**
